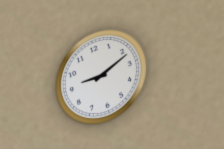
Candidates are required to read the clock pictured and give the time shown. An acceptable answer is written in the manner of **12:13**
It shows **9:12**
